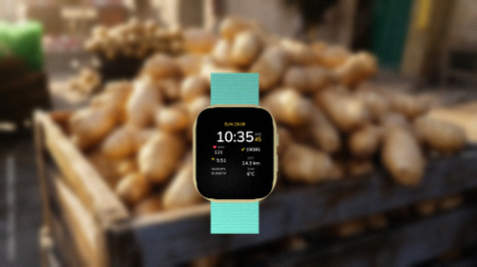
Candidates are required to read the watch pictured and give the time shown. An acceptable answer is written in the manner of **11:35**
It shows **10:35**
